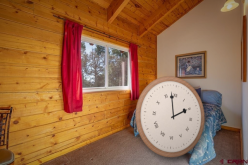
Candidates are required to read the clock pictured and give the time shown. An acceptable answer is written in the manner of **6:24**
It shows **1:58**
